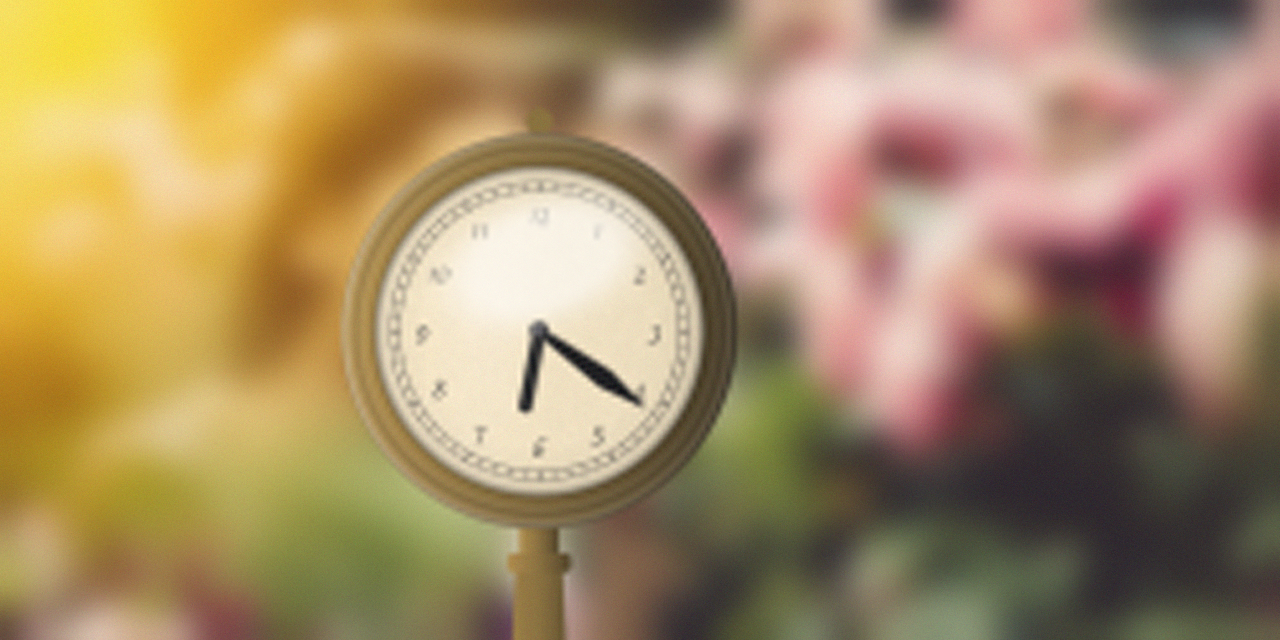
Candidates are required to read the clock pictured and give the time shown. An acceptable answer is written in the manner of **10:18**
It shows **6:21**
